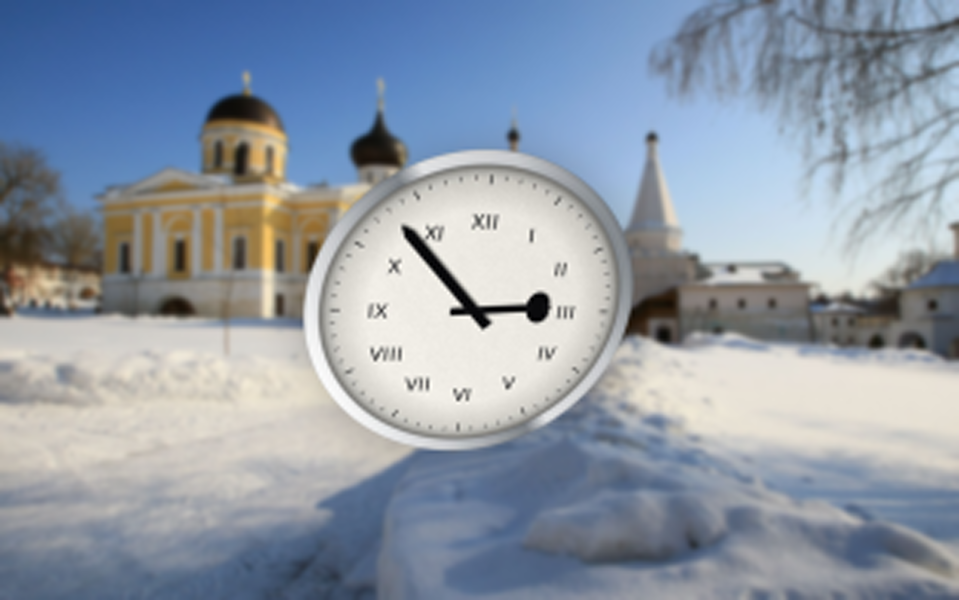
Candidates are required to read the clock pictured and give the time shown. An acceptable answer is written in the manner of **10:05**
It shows **2:53**
